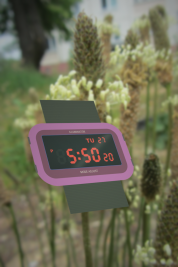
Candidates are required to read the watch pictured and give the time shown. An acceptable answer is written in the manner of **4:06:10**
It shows **5:50:20**
